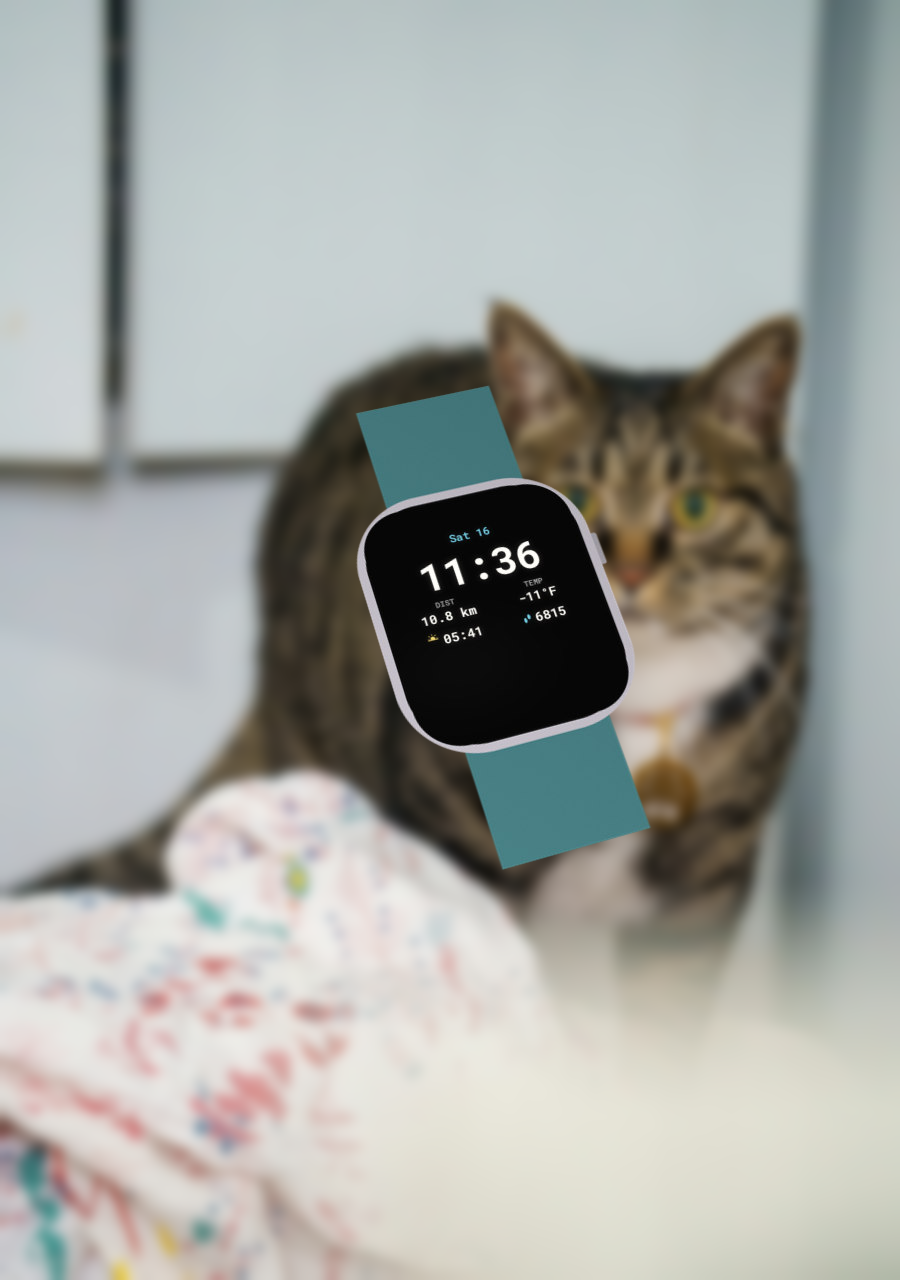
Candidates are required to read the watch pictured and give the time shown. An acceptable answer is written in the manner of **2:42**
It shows **11:36**
